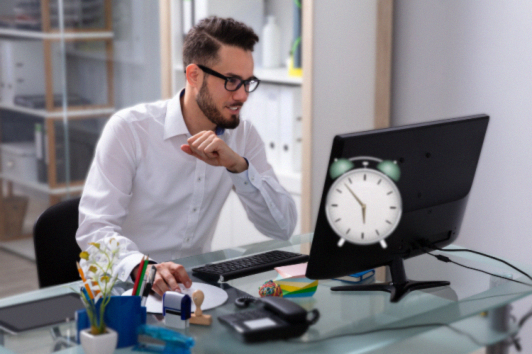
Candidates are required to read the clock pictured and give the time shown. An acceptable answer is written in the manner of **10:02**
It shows **5:53**
